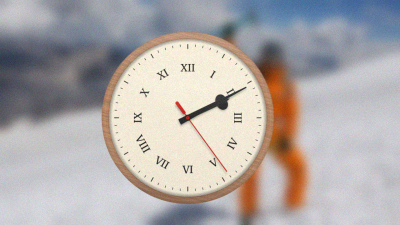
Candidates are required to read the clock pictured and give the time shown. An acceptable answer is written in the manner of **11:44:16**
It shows **2:10:24**
